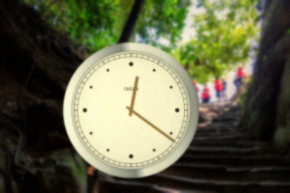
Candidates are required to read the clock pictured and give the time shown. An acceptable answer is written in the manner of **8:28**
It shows **12:21**
